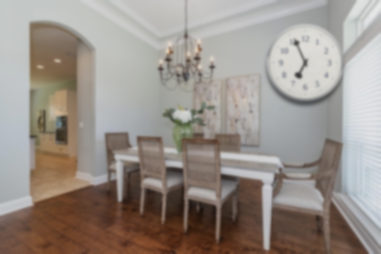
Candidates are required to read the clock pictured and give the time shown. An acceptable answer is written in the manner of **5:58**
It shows **6:56**
